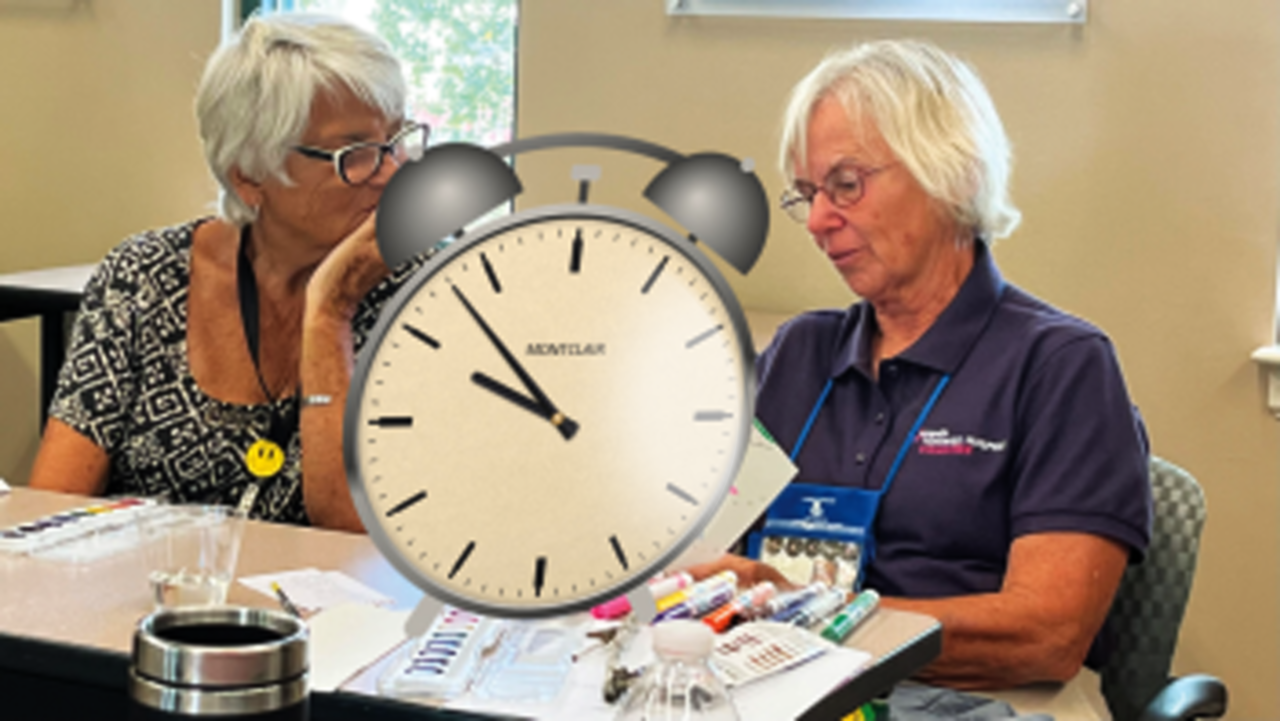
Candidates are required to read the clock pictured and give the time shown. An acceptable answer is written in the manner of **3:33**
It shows **9:53**
